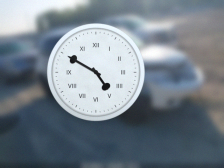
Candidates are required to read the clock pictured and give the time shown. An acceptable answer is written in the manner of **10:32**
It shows **4:50**
